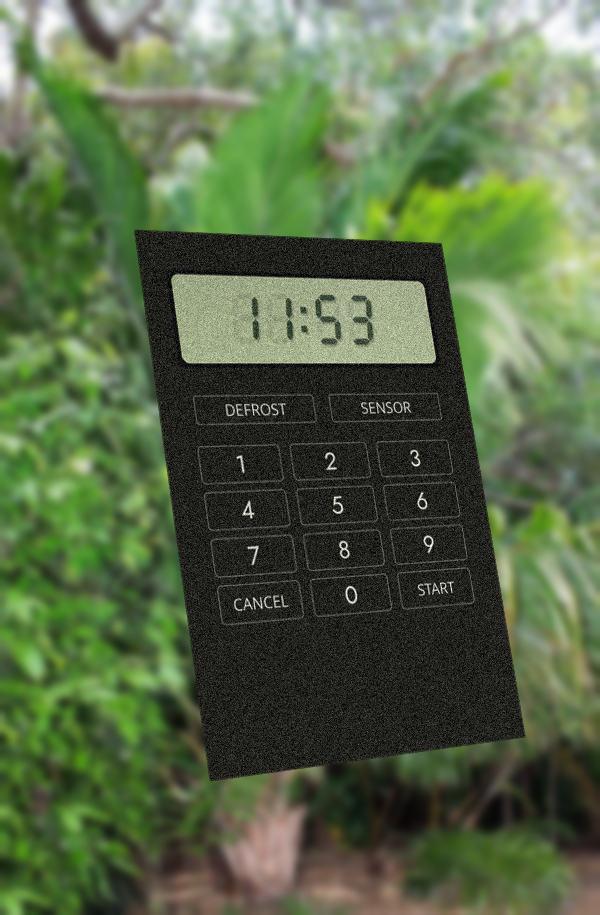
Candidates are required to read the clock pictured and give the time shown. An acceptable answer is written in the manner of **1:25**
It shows **11:53**
